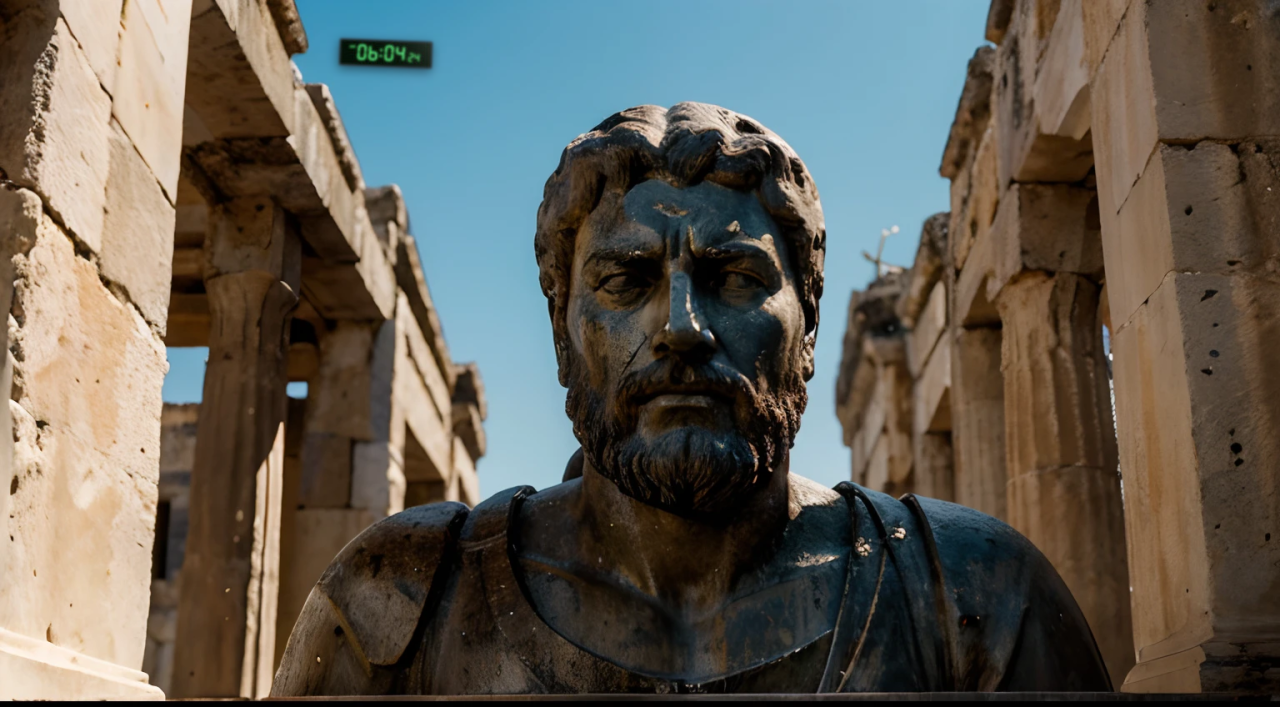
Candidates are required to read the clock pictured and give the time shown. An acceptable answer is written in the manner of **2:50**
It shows **6:04**
